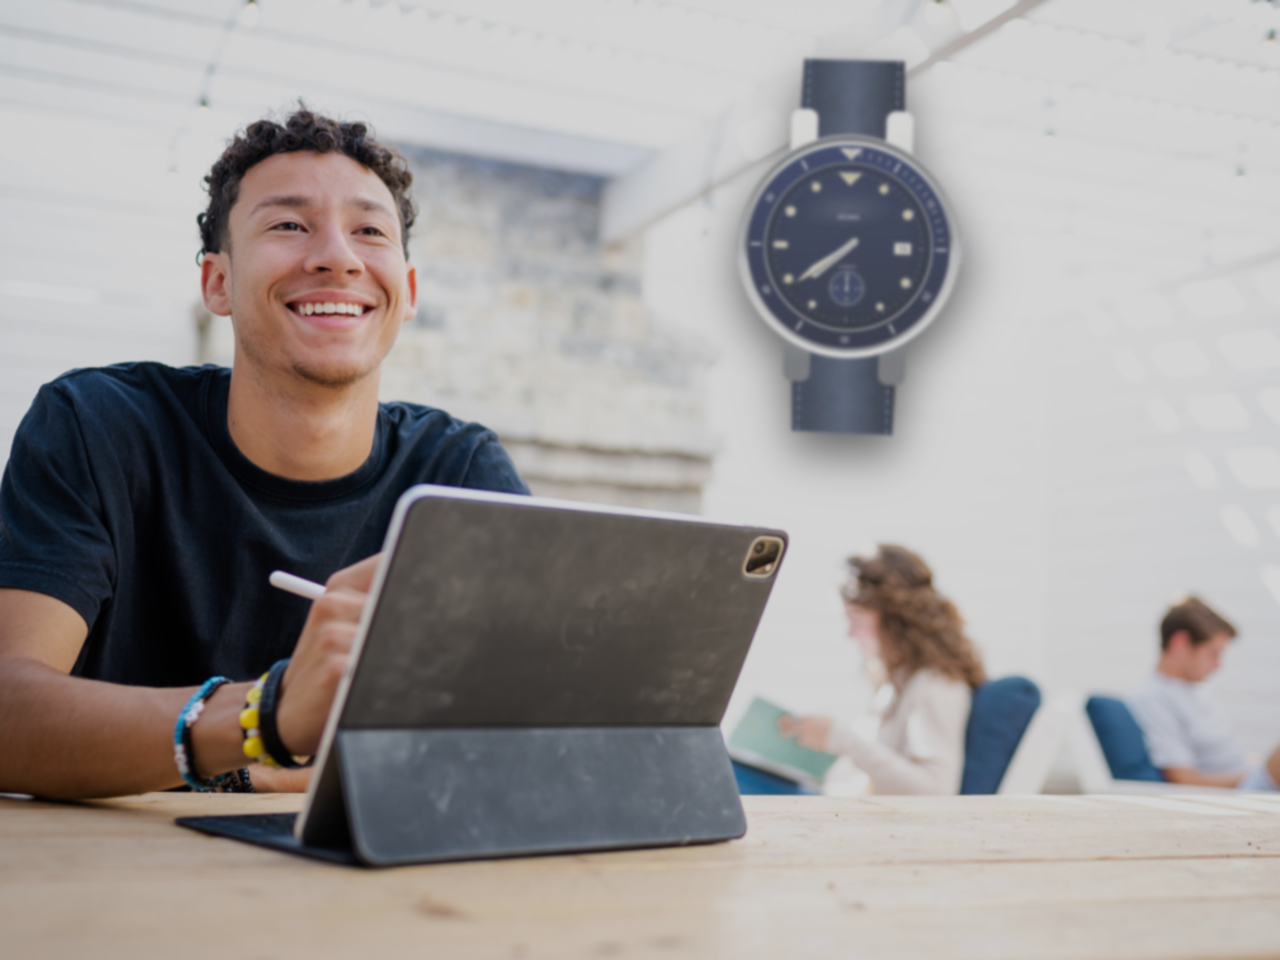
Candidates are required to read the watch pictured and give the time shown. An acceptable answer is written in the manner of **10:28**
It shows **7:39**
